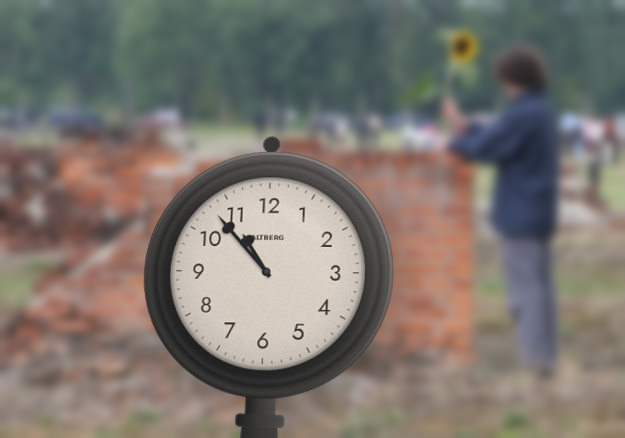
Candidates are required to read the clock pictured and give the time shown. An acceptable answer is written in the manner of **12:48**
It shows **10:53**
